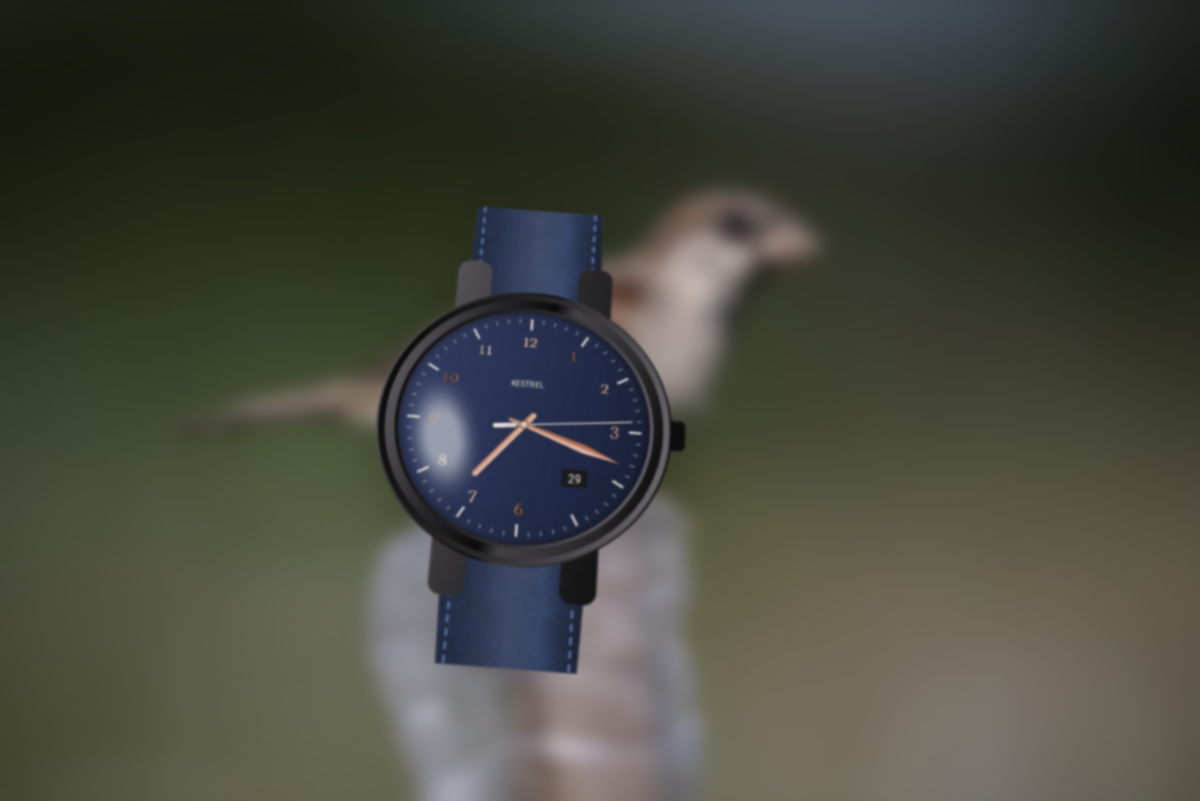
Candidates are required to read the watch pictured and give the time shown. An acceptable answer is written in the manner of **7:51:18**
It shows **7:18:14**
